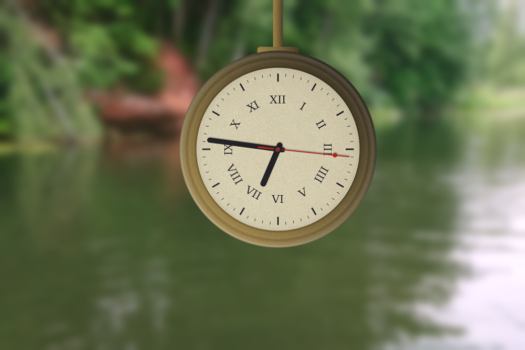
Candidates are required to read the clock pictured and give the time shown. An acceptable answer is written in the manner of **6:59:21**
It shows **6:46:16**
